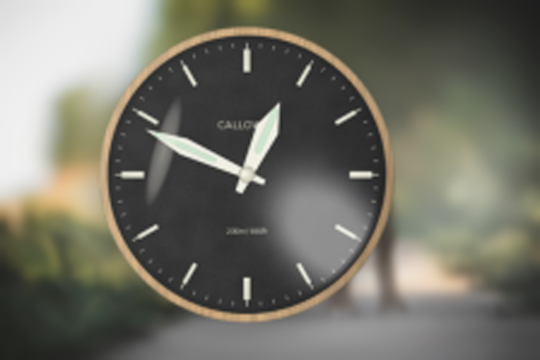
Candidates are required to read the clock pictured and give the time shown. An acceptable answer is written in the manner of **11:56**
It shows **12:49**
